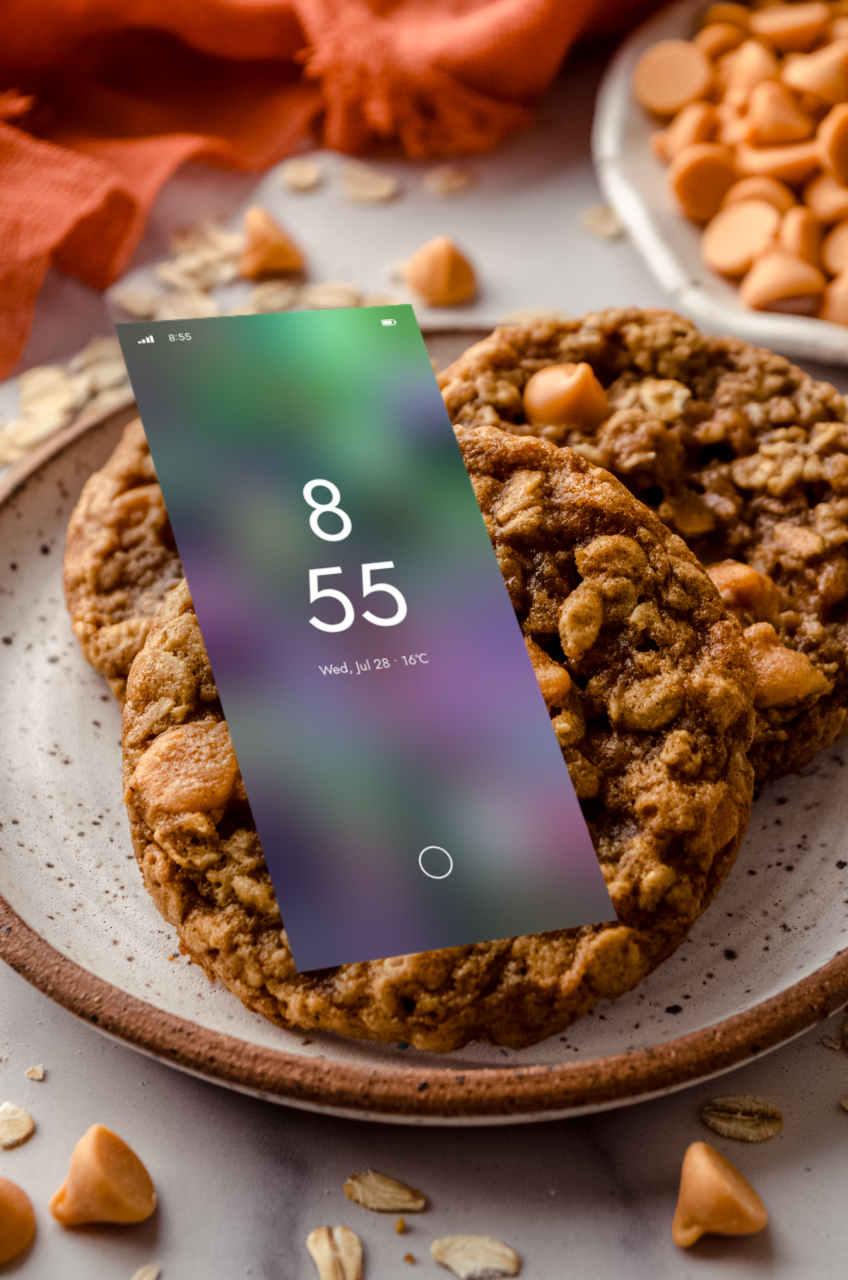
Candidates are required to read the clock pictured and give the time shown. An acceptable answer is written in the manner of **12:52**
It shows **8:55**
